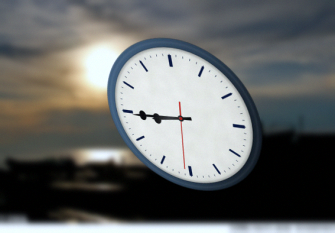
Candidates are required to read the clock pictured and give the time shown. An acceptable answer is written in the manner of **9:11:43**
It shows **8:44:31**
